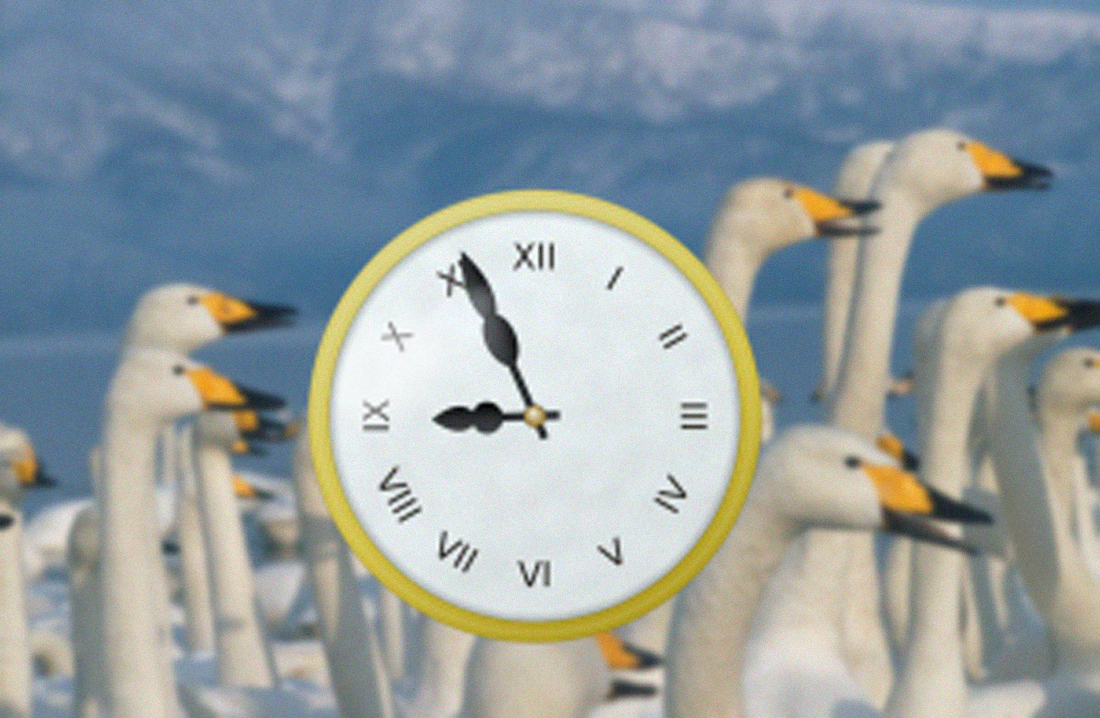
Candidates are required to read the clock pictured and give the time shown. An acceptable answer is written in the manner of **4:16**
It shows **8:56**
